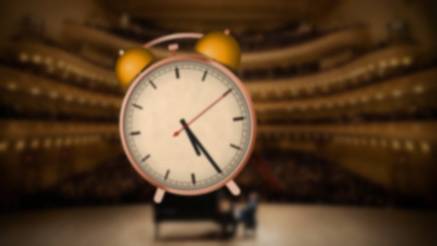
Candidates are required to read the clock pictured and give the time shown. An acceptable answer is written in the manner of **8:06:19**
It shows **5:25:10**
